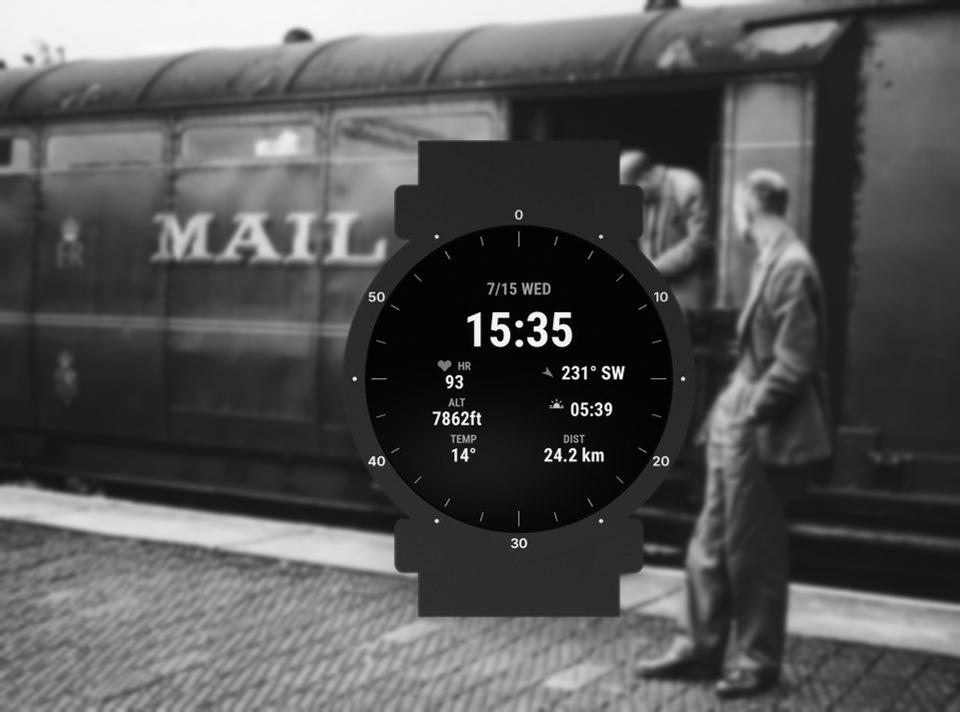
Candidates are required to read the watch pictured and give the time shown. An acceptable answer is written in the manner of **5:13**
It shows **15:35**
